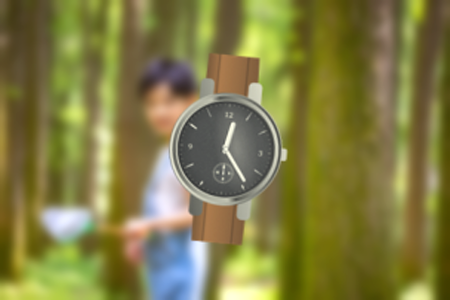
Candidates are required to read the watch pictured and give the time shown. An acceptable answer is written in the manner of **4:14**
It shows **12:24**
